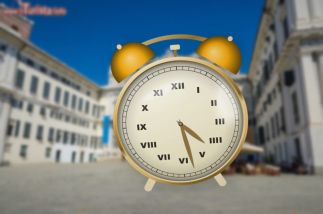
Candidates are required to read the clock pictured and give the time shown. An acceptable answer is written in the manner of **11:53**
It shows **4:28**
